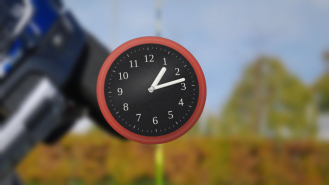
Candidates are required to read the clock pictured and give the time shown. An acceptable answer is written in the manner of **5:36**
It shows **1:13**
